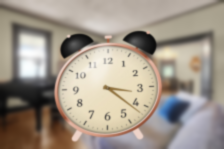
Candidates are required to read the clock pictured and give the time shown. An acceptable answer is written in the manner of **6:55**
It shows **3:22**
